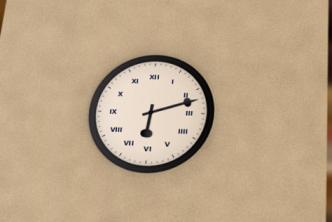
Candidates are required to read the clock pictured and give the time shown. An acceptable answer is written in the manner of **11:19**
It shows **6:12**
